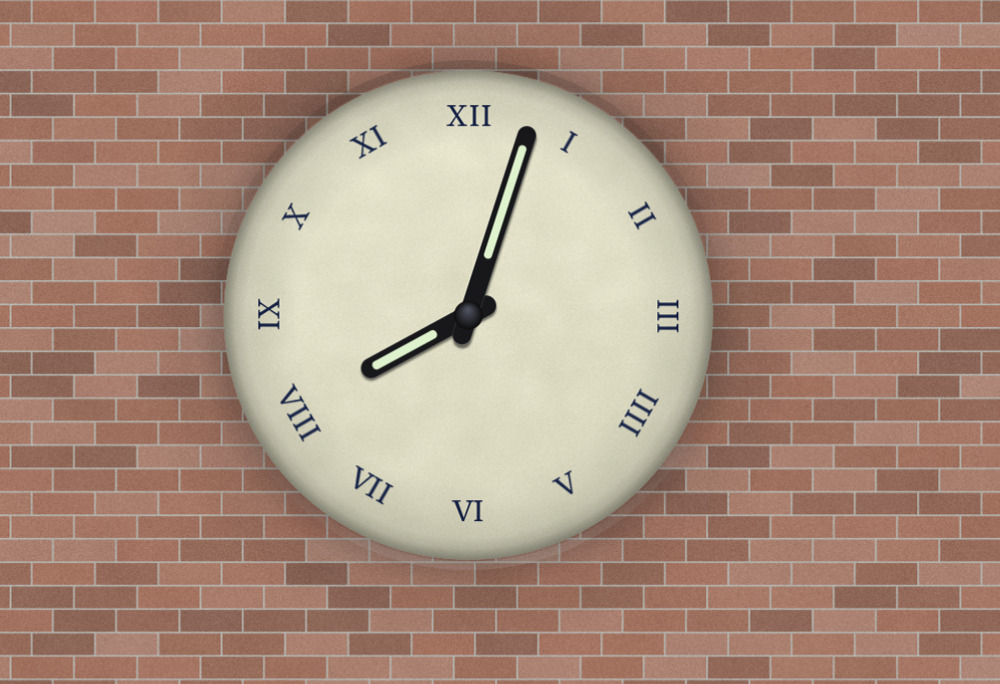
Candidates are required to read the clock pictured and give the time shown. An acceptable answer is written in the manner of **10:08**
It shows **8:03**
